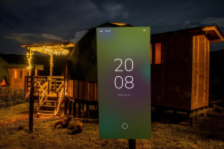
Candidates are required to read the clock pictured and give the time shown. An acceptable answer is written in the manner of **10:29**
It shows **20:08**
